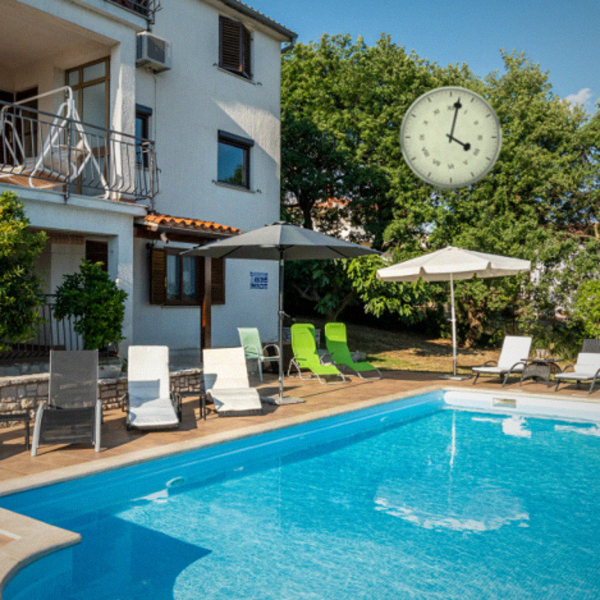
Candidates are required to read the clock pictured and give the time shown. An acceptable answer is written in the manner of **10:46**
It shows **4:02**
